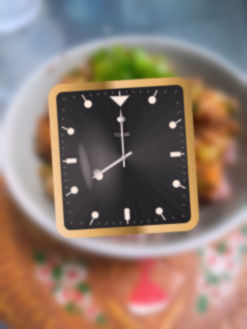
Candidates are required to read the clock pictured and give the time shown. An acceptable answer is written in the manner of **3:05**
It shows **8:00**
